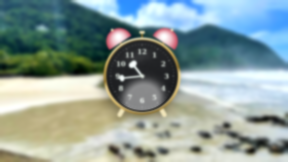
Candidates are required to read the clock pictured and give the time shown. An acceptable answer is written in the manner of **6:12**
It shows **10:44**
